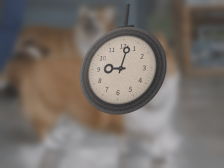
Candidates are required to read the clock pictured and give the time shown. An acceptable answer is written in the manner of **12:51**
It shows **9:02**
